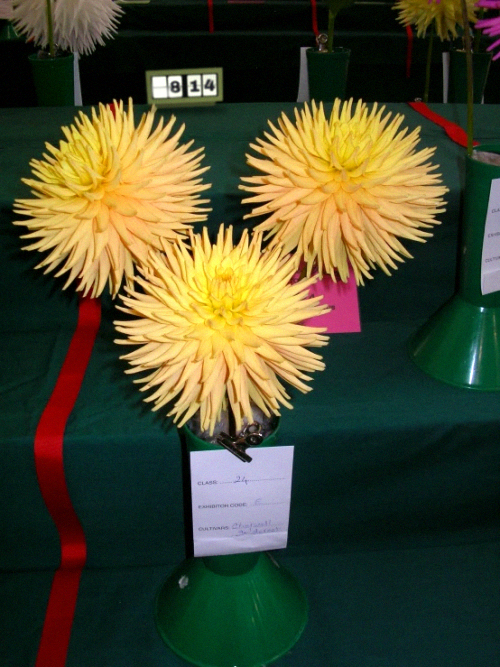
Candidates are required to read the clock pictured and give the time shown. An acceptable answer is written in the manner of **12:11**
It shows **8:14**
